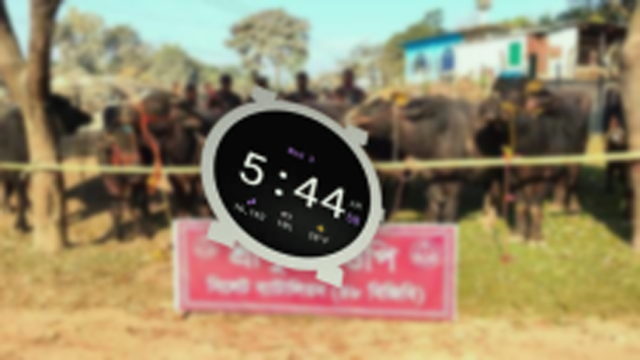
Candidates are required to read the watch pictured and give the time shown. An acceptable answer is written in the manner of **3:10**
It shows **5:44**
